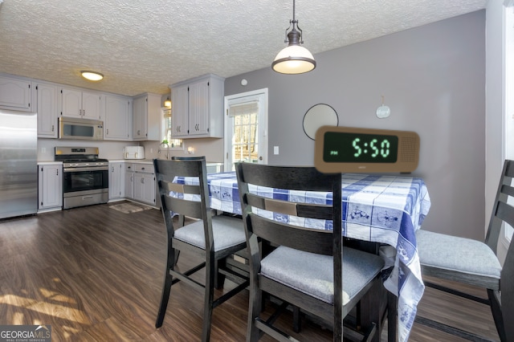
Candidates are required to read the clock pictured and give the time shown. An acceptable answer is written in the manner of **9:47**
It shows **5:50**
